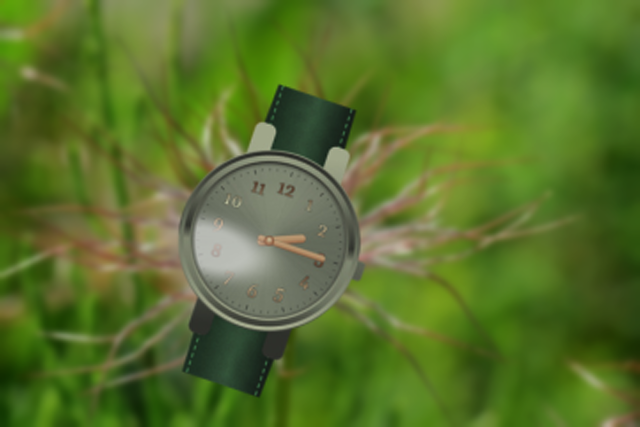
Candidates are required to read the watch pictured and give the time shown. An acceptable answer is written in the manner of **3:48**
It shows **2:15**
